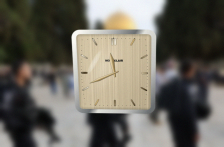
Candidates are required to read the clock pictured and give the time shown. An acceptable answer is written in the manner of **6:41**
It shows **11:41**
